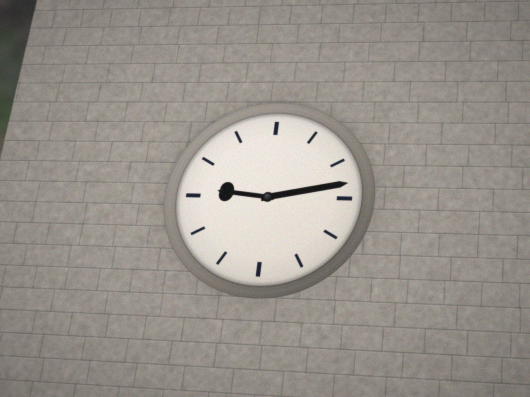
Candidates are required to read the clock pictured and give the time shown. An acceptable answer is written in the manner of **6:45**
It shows **9:13**
